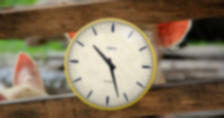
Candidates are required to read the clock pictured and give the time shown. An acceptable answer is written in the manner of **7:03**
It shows **10:27**
